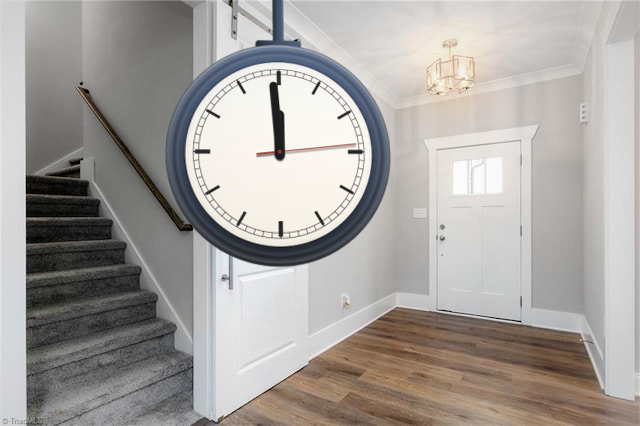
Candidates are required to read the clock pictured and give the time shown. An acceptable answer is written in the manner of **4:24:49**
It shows **11:59:14**
